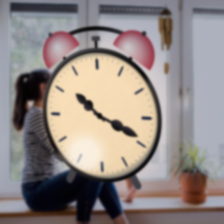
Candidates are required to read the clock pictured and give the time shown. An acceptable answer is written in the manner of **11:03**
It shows **10:19**
